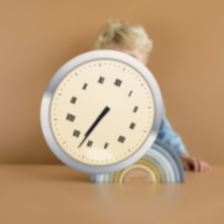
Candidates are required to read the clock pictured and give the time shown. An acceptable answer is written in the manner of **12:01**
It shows **6:32**
